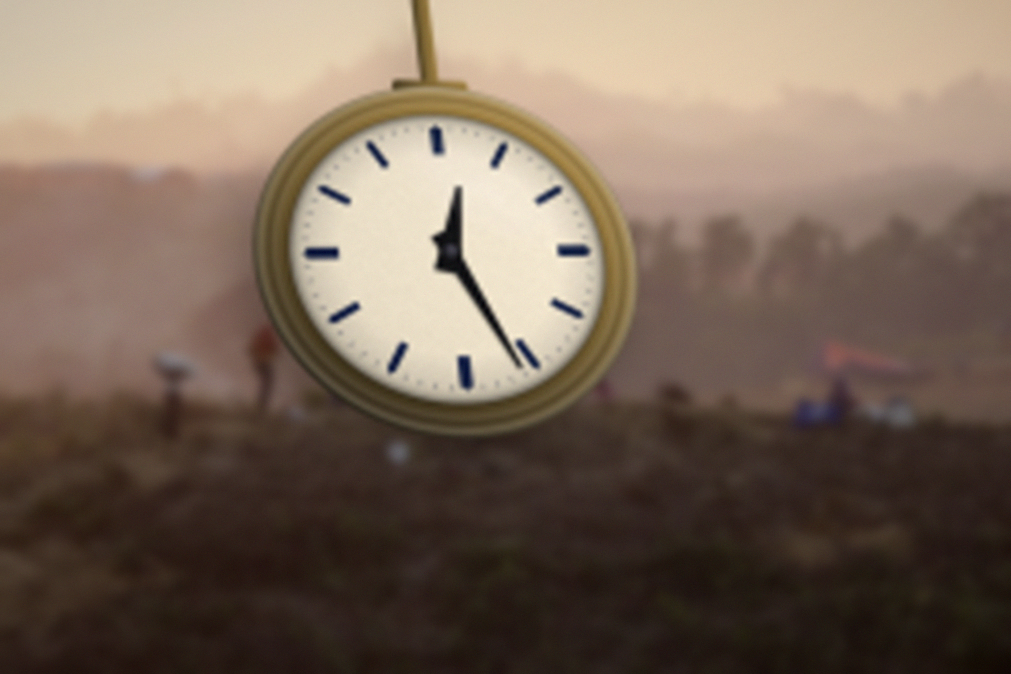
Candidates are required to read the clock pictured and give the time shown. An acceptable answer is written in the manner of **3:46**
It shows **12:26**
